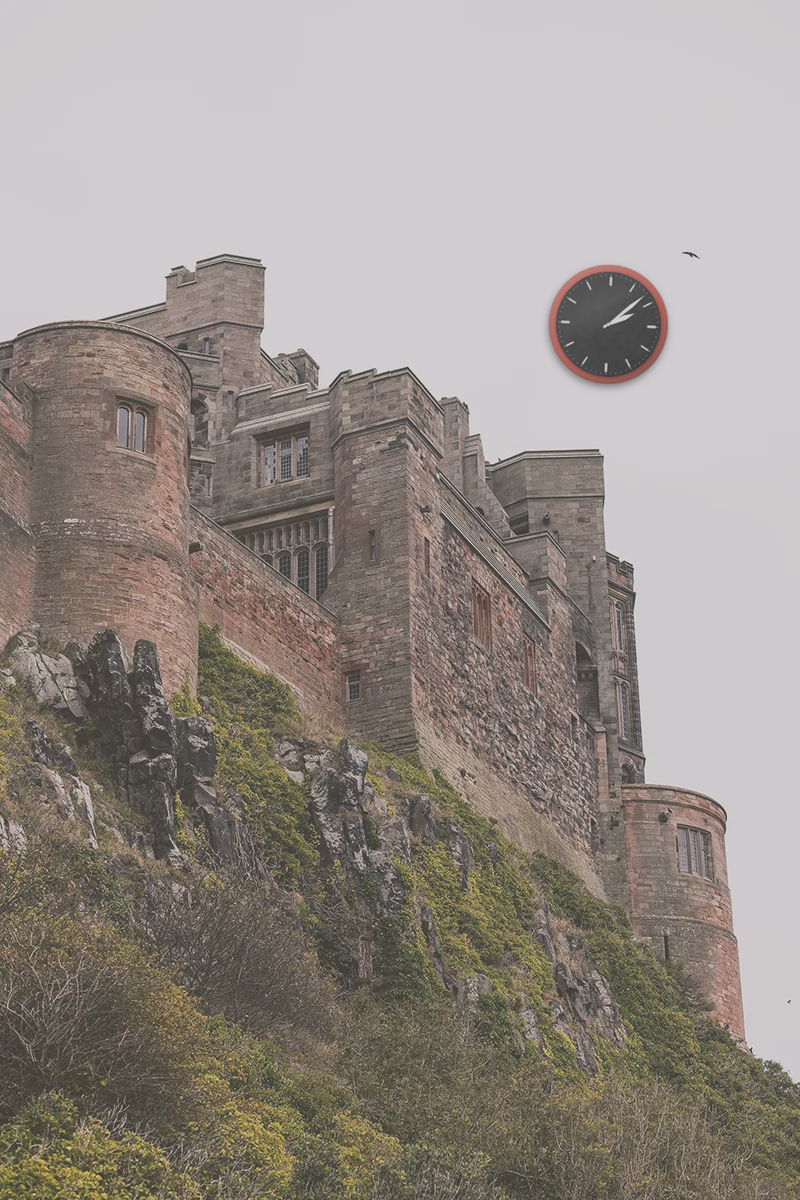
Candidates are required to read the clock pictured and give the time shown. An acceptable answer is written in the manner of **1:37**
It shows **2:08**
